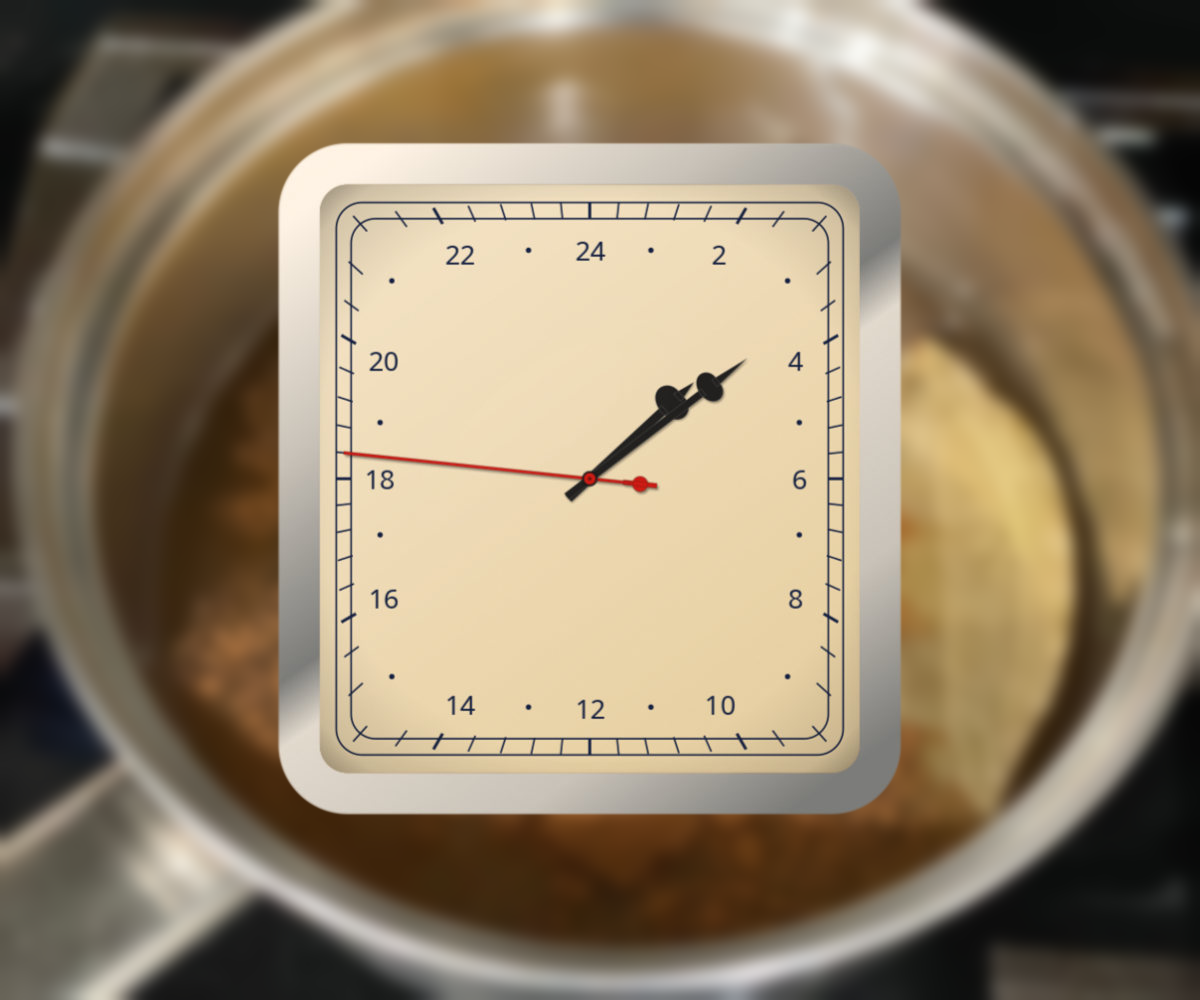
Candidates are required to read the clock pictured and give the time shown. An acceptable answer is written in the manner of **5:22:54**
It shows **3:08:46**
